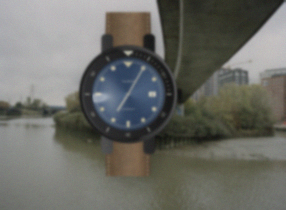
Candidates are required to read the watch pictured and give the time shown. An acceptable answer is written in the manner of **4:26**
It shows **7:05**
